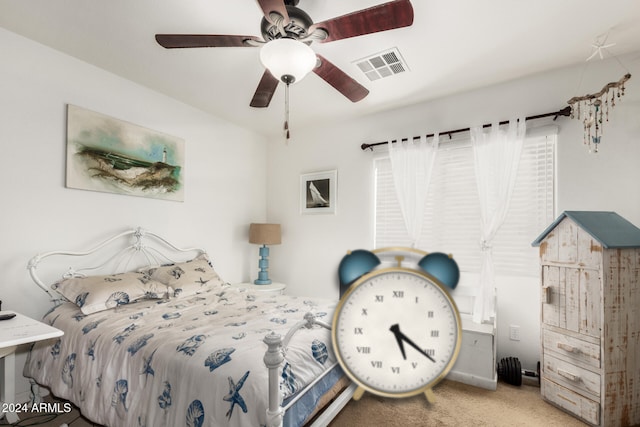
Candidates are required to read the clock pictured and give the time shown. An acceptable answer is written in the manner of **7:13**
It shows **5:21**
